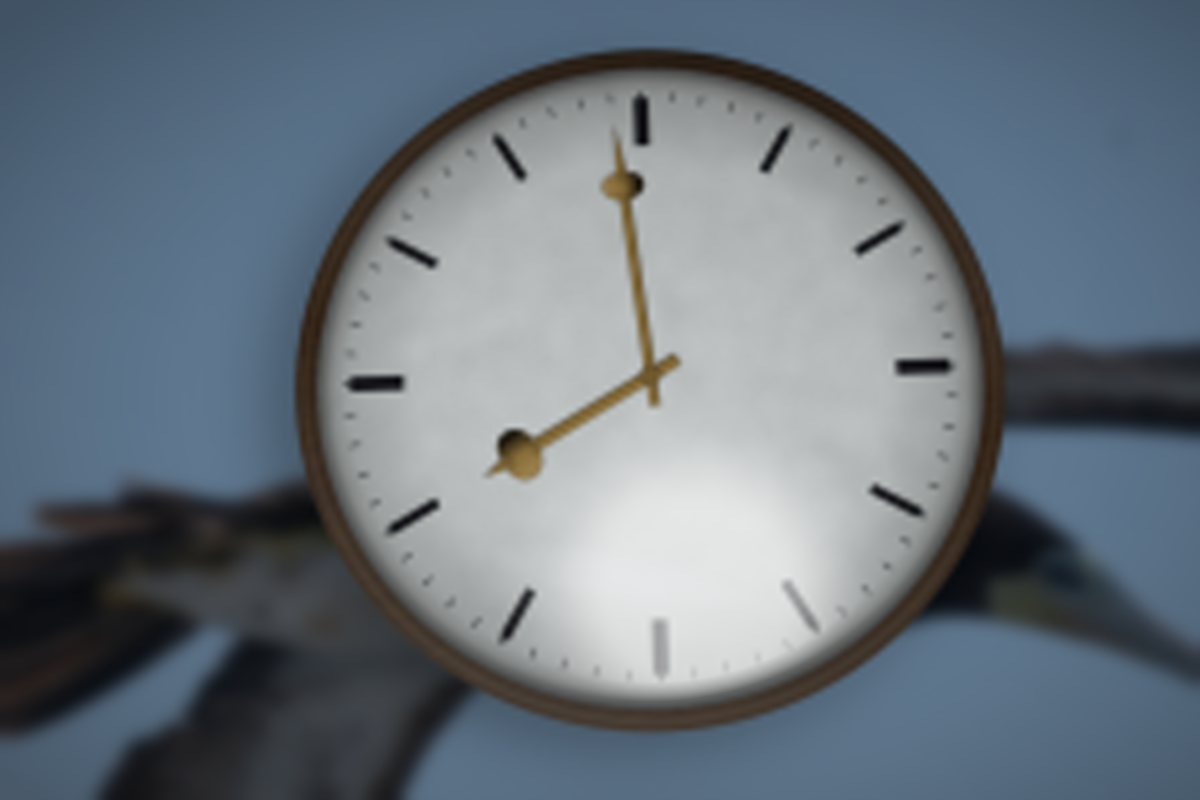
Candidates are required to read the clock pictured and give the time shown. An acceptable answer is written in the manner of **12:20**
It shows **7:59**
